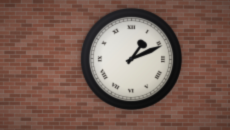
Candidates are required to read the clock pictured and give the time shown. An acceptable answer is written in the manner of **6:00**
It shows **1:11**
